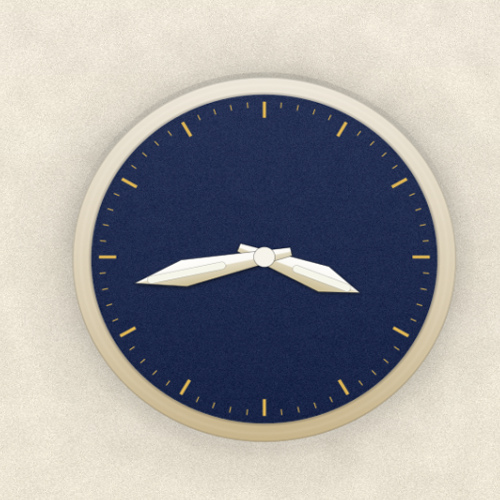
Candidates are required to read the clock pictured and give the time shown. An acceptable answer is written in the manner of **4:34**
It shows **3:43**
